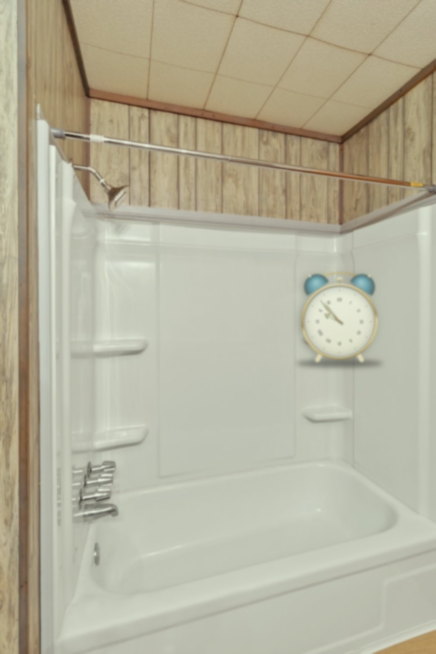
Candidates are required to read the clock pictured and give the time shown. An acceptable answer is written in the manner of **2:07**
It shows **9:53**
